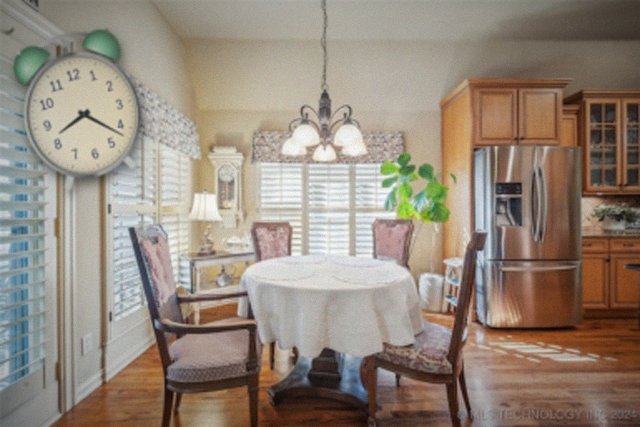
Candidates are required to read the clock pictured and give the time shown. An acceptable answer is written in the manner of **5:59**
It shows **8:22**
